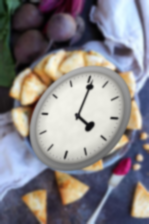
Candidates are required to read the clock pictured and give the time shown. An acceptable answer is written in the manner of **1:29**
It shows **4:01**
